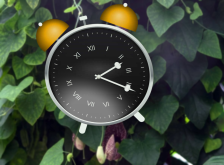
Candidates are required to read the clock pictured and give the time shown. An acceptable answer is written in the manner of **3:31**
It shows **2:21**
